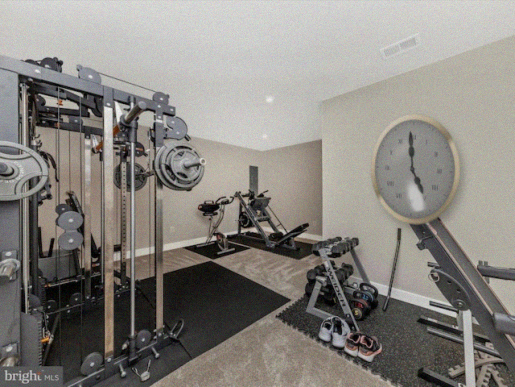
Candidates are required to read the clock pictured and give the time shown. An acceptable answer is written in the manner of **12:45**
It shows **4:59**
